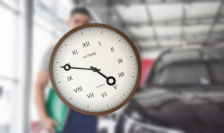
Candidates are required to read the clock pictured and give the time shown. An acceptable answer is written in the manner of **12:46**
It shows **4:49**
